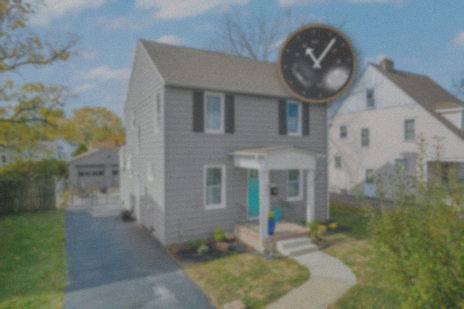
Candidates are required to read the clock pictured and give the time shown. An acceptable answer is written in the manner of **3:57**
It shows **11:07**
